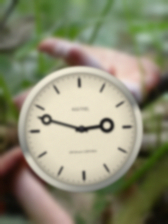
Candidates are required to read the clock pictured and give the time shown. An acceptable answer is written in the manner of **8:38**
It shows **2:48**
